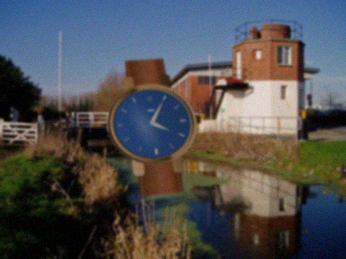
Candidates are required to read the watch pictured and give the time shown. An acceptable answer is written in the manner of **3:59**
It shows **4:05**
